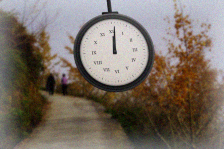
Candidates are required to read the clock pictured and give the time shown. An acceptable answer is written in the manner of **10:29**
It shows **12:01**
